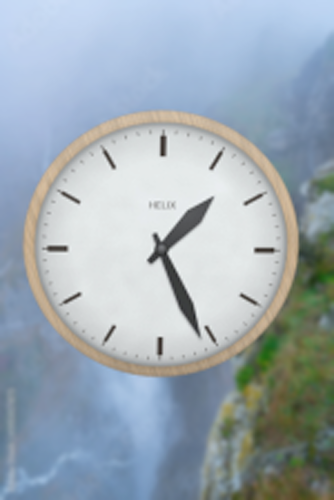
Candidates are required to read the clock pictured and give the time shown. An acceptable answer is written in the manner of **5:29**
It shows **1:26**
